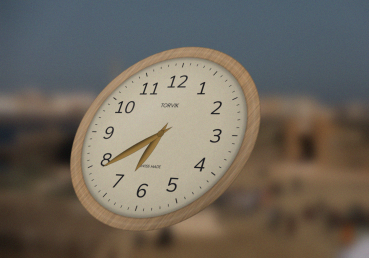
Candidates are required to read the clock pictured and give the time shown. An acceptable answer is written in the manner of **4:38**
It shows **6:39**
